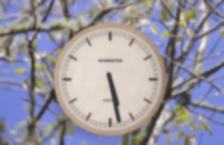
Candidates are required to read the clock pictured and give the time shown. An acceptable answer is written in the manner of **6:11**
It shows **5:28**
